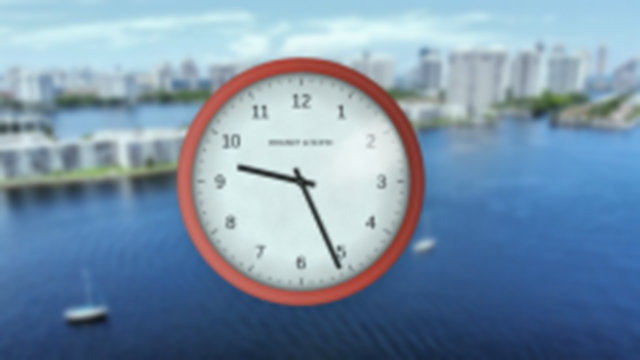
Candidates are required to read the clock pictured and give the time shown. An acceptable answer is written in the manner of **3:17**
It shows **9:26**
